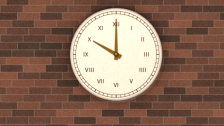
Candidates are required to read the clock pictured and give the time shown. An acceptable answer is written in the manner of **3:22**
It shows **10:00**
